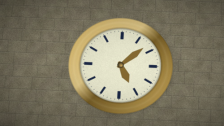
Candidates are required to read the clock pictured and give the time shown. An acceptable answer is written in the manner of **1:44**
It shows **5:08**
